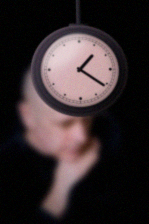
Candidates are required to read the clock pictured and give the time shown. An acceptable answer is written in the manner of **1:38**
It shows **1:21**
